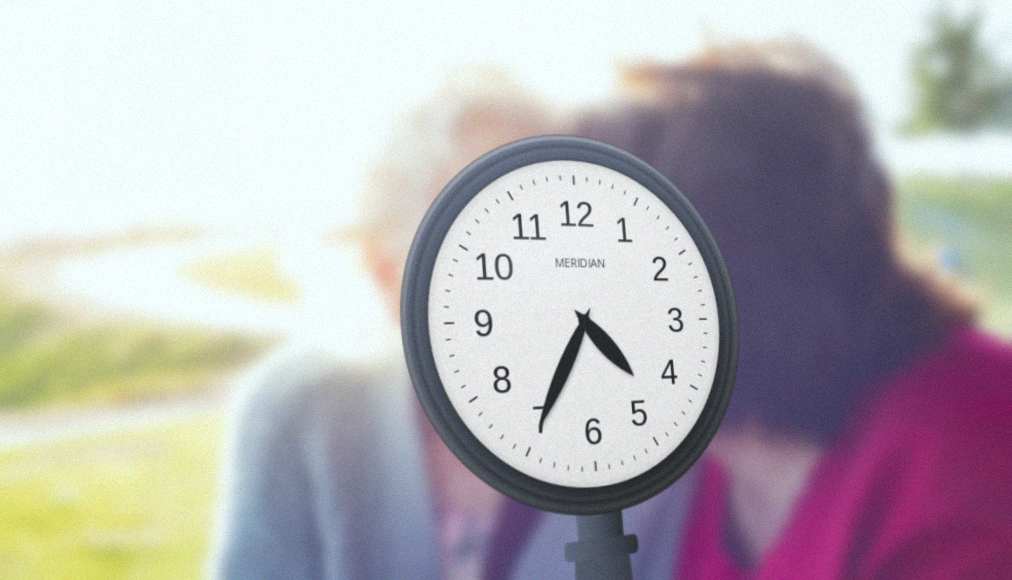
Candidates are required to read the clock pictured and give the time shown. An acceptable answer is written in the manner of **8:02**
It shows **4:35**
